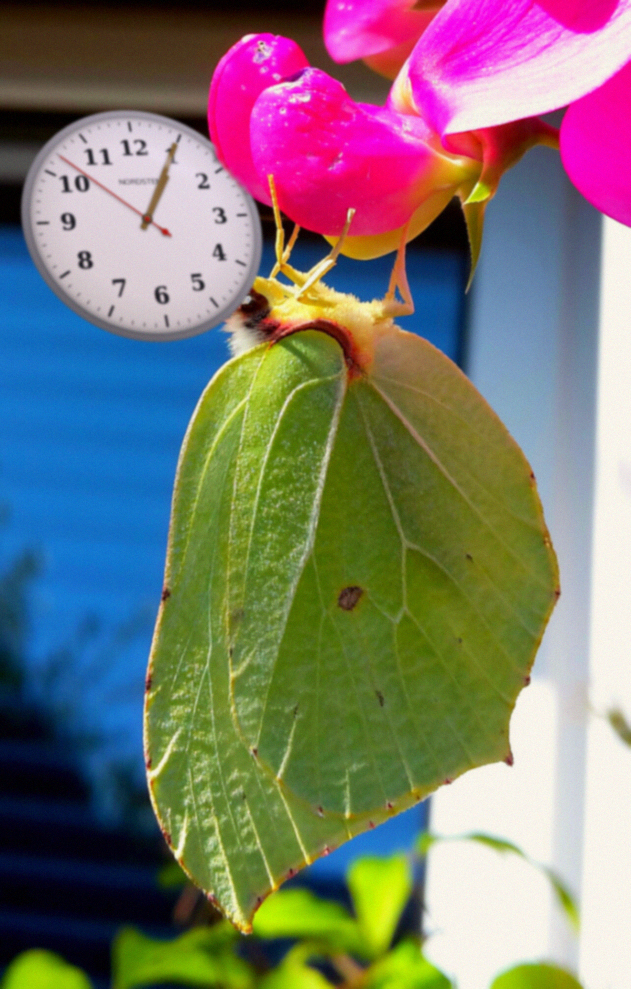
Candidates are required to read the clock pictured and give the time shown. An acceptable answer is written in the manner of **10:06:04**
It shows **1:04:52**
